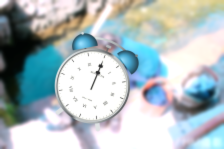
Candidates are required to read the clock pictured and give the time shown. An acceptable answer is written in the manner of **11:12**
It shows **12:00**
